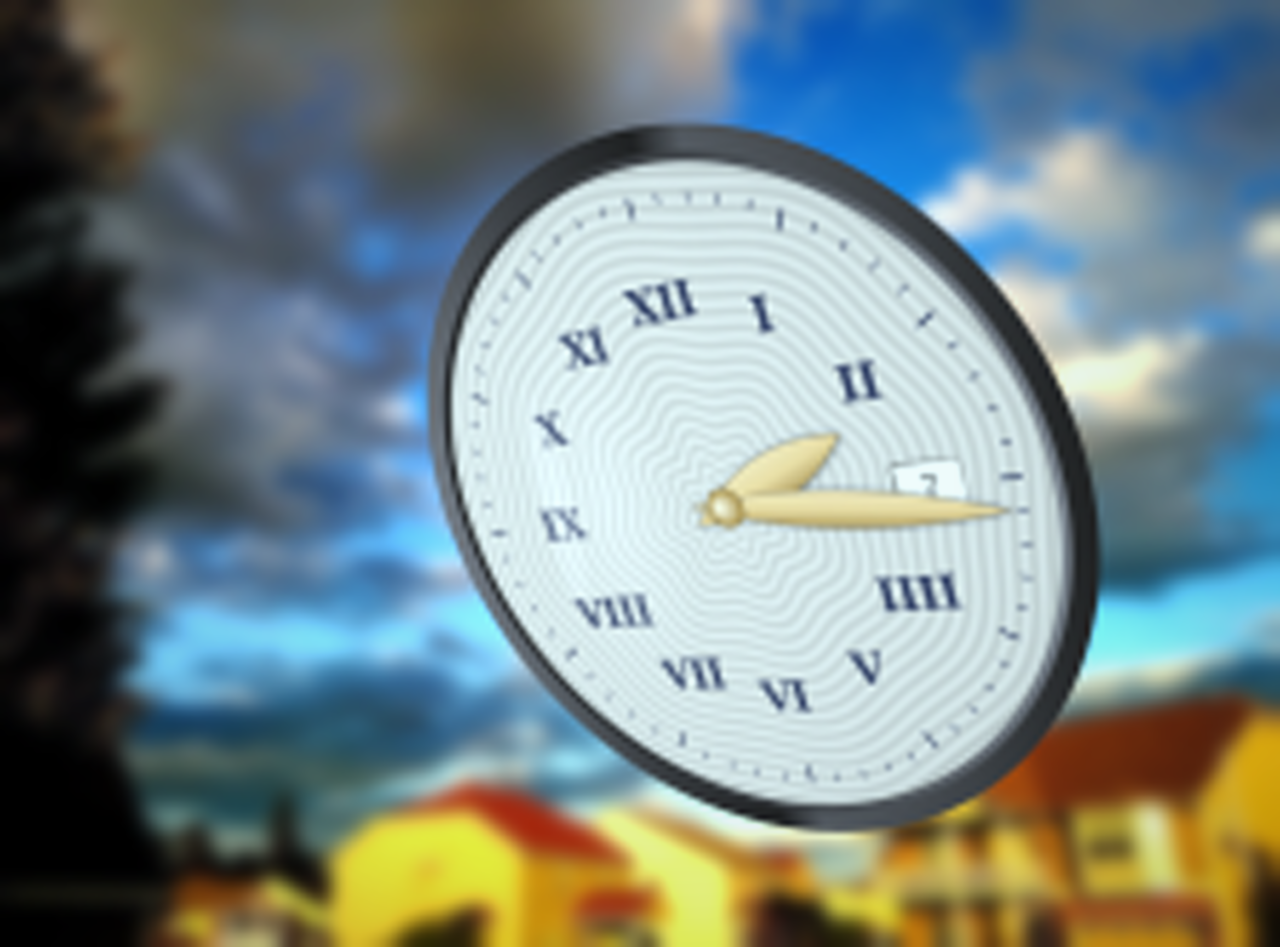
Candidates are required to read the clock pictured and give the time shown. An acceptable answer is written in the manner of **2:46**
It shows **2:16**
